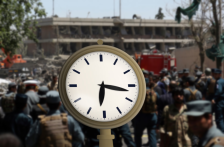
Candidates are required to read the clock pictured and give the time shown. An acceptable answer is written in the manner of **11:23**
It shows **6:17**
